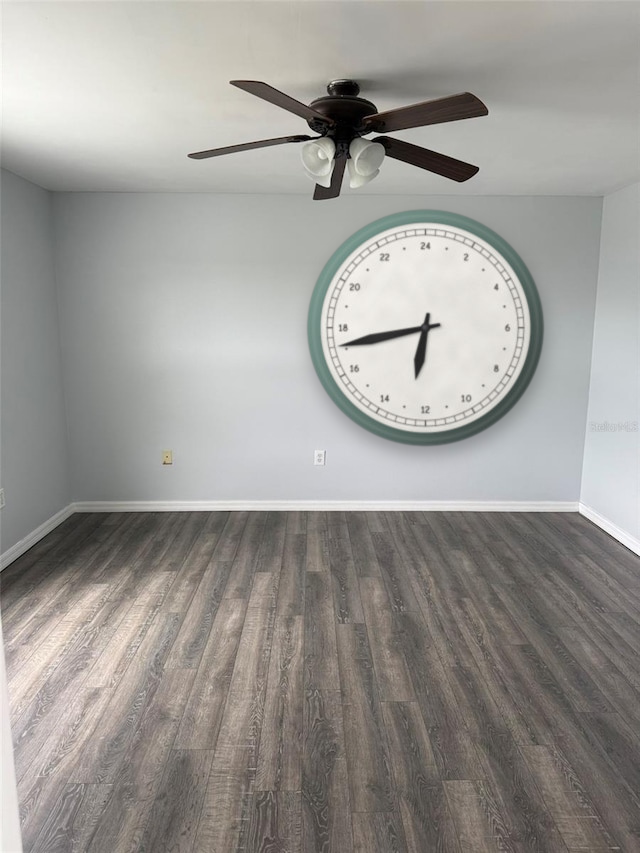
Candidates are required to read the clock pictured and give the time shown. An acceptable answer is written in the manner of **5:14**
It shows **12:43**
